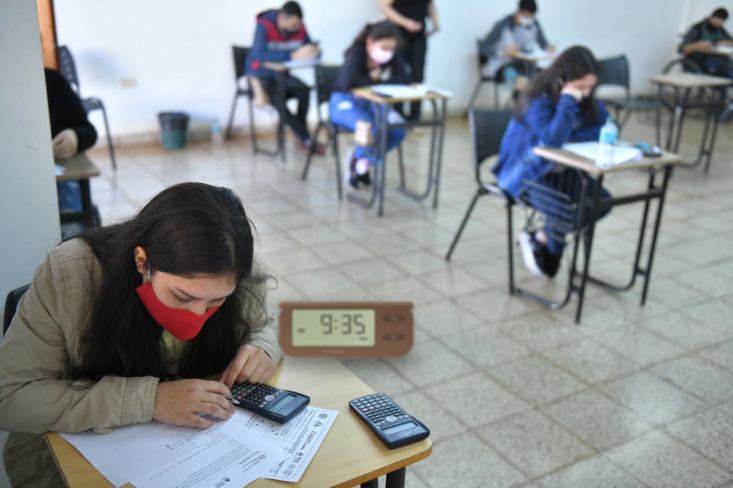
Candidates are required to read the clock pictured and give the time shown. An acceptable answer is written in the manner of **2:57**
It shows **9:35**
